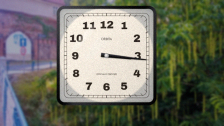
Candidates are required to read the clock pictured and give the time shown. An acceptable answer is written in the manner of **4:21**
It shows **3:16**
